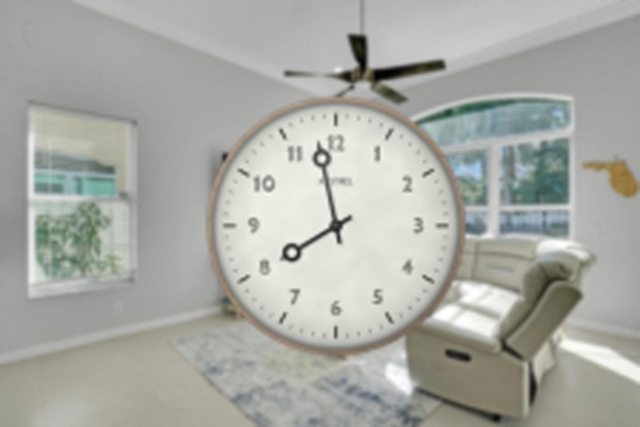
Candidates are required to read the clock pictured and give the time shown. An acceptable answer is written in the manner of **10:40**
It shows **7:58**
